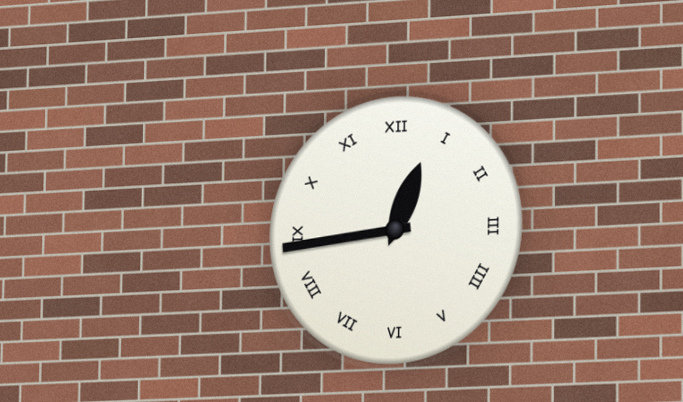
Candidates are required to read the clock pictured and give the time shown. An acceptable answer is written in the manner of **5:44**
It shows **12:44**
